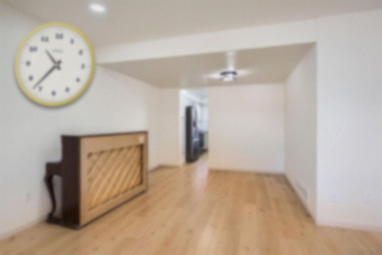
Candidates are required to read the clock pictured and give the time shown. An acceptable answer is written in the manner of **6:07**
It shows **10:37**
